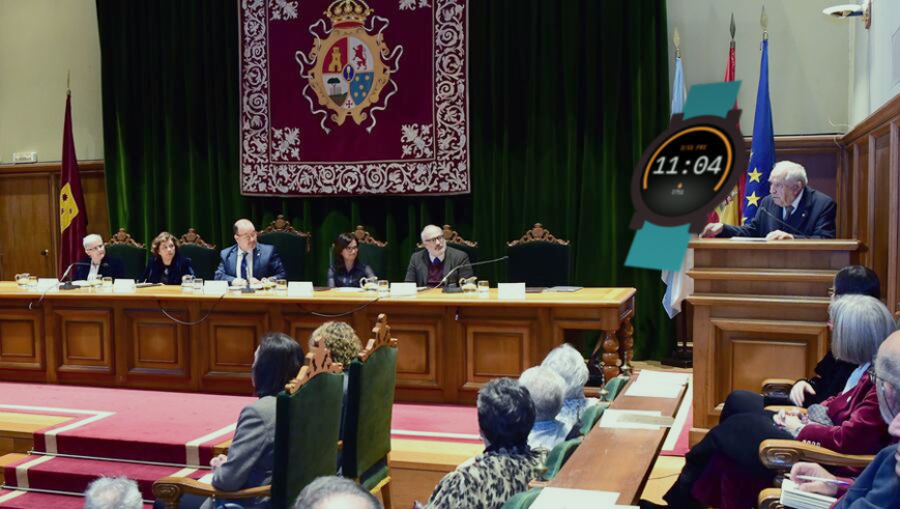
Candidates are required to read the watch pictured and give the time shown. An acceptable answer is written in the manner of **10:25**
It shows **11:04**
